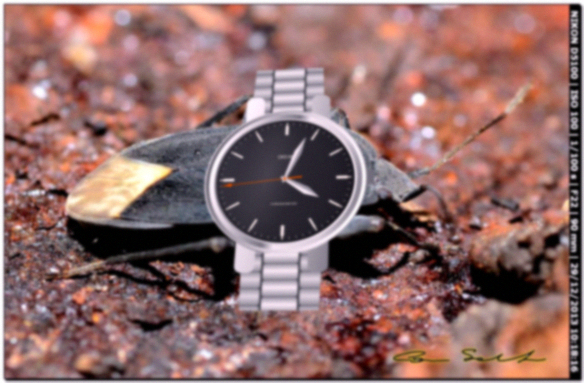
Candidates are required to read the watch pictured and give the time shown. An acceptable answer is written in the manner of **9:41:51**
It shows **4:03:44**
